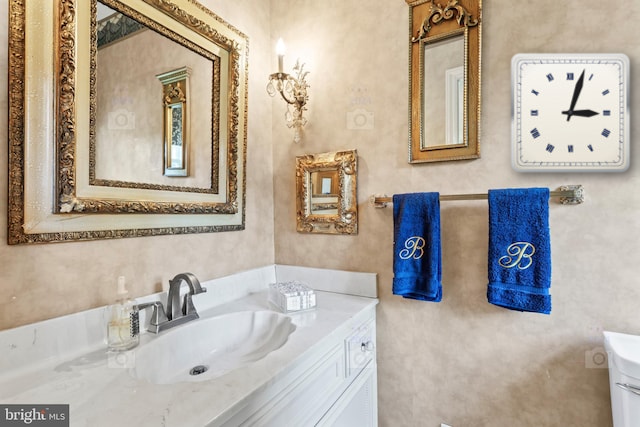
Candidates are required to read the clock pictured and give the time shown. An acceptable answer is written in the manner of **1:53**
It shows **3:03**
